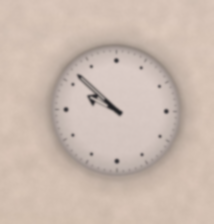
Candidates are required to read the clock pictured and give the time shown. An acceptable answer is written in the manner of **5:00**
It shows **9:52**
